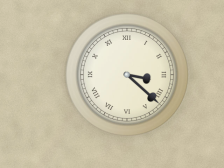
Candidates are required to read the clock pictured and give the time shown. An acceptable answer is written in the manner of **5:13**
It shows **3:22**
